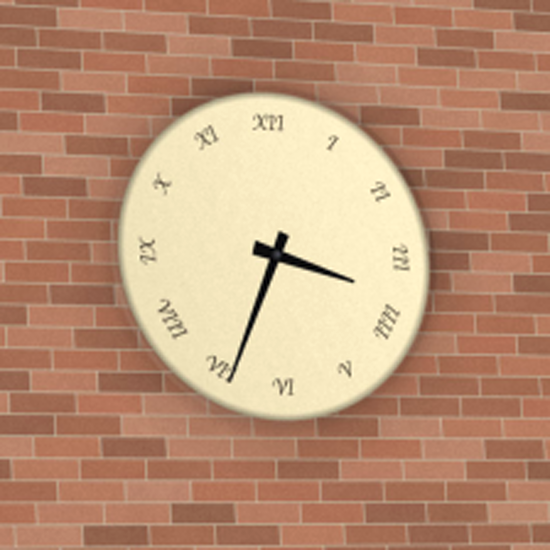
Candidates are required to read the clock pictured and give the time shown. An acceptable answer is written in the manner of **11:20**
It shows **3:34**
